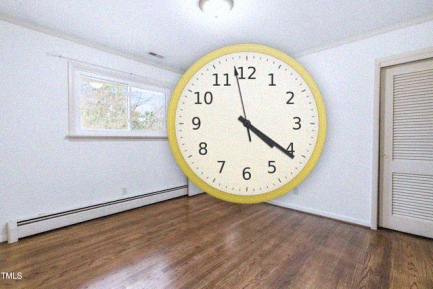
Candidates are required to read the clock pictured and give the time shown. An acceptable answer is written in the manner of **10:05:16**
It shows **4:20:58**
